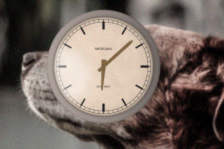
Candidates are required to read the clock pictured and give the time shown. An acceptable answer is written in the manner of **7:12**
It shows **6:08**
